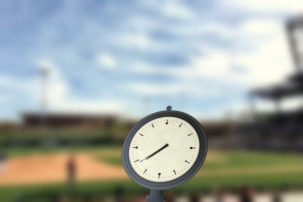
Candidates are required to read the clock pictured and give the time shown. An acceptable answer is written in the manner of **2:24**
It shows **7:39**
